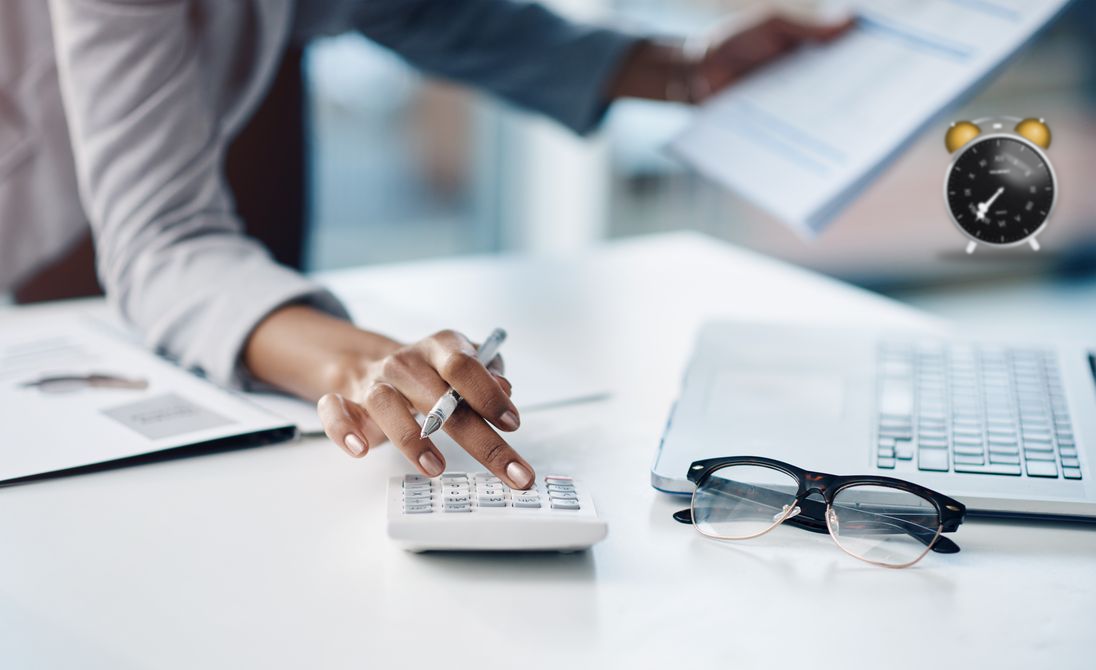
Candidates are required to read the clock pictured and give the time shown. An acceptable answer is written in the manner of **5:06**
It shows **7:37**
